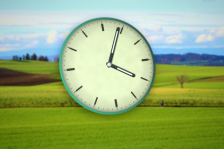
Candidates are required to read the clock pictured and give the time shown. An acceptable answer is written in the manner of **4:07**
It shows **4:04**
